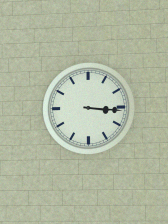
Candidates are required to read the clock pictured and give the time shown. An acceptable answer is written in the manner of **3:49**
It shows **3:16**
